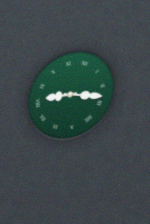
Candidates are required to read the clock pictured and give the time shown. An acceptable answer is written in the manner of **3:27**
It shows **8:13**
